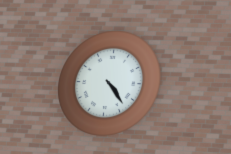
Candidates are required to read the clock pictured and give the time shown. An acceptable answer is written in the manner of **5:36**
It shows **4:23**
